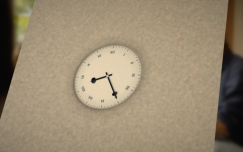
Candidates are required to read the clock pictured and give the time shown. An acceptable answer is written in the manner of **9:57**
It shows **8:25**
